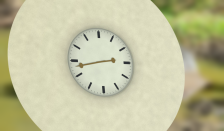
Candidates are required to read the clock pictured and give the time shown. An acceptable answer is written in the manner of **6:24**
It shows **2:43**
